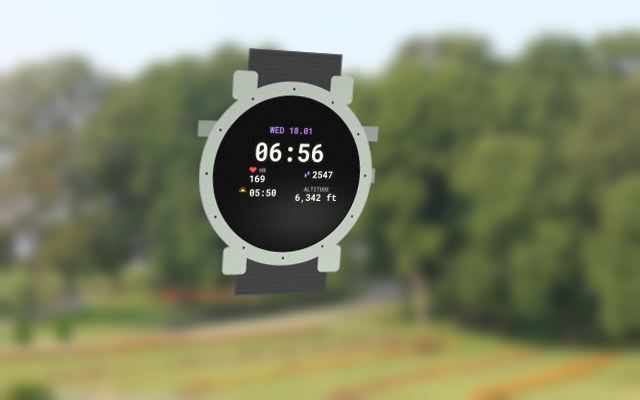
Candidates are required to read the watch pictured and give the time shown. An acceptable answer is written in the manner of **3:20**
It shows **6:56**
